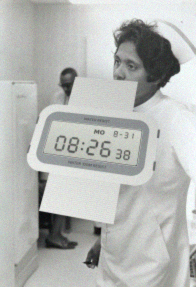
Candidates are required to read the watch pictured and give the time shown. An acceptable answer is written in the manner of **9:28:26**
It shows **8:26:38**
